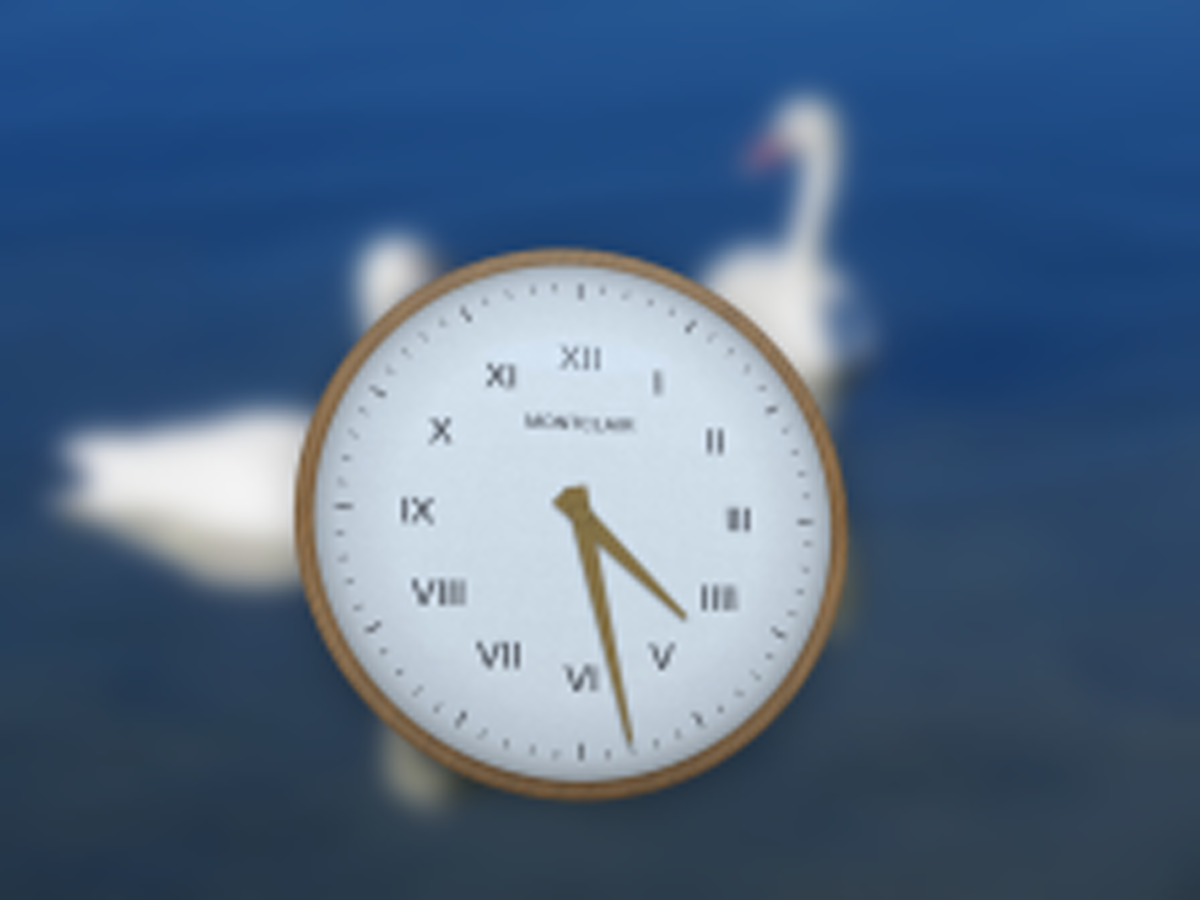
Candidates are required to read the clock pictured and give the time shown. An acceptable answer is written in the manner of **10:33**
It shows **4:28**
